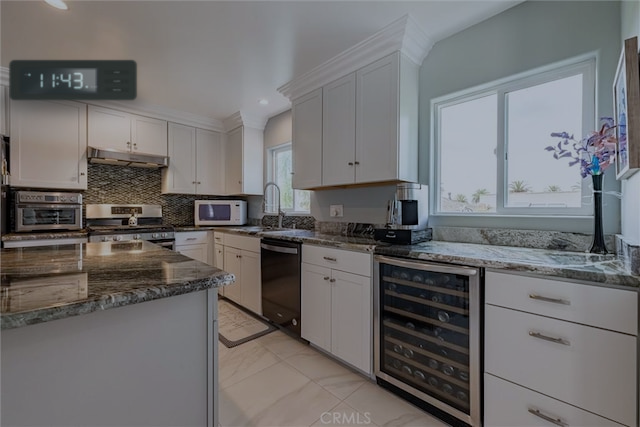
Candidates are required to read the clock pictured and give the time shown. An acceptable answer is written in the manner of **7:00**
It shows **11:43**
